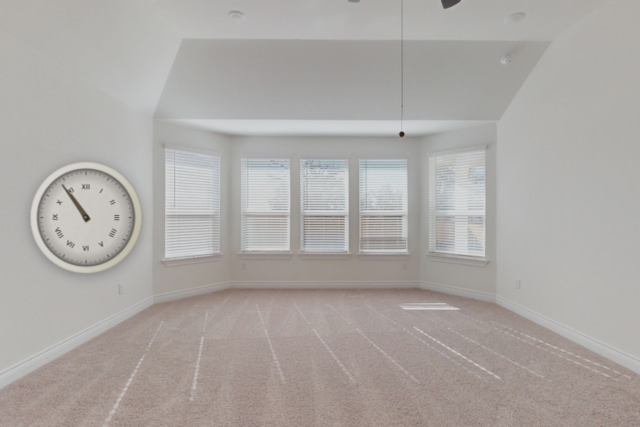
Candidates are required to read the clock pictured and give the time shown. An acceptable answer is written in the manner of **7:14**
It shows **10:54**
